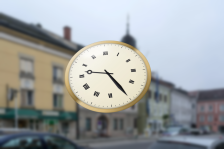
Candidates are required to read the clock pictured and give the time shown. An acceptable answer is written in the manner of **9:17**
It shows **9:25**
